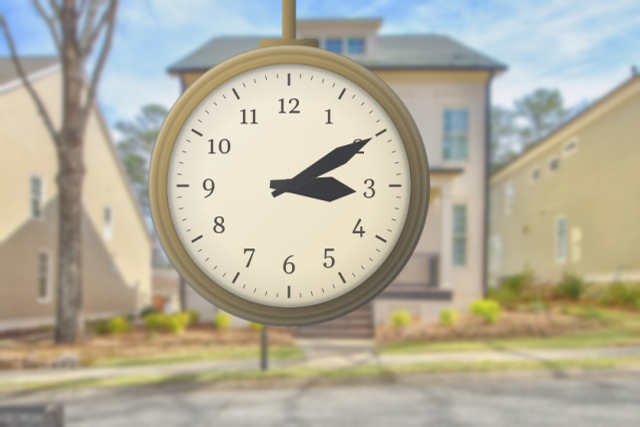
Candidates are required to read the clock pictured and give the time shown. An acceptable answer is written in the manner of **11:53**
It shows **3:10**
